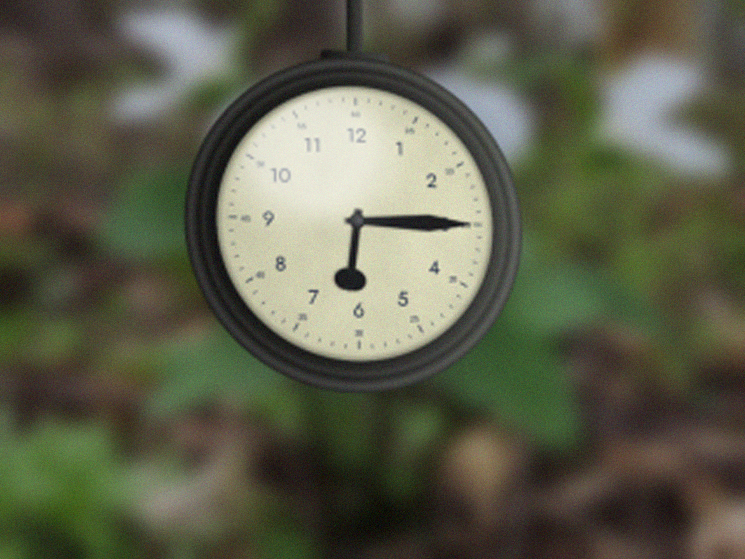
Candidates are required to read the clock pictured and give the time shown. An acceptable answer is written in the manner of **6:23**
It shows **6:15**
